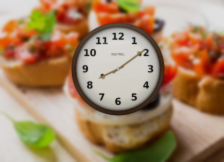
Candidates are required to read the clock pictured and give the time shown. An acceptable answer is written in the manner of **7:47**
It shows **8:09**
